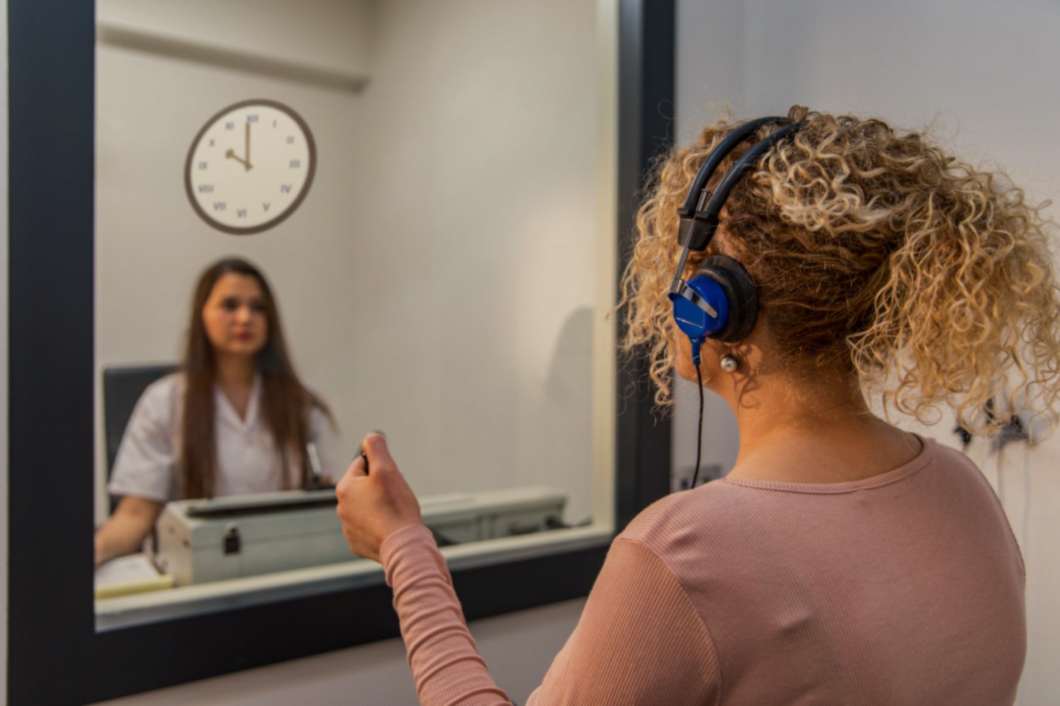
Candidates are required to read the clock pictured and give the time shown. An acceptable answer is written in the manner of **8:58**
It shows **9:59**
